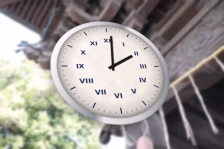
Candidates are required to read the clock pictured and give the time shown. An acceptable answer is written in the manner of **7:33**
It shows **2:01**
